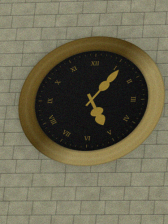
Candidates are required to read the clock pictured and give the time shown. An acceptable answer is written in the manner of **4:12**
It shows **5:06**
